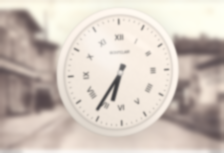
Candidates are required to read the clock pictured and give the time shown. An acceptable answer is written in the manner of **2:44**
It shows **6:36**
